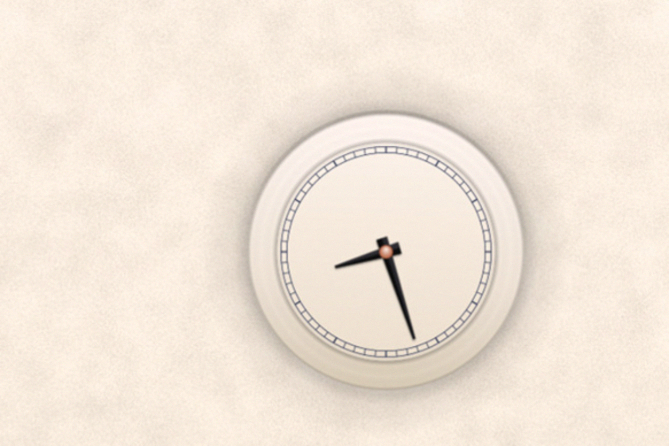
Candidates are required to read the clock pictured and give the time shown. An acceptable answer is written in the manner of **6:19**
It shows **8:27**
